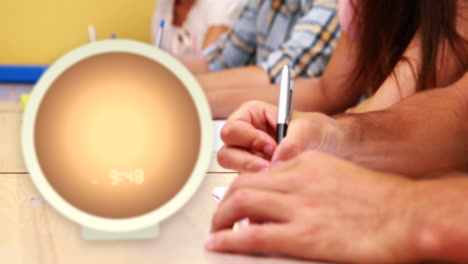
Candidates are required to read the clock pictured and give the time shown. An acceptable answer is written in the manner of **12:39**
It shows **9:48**
